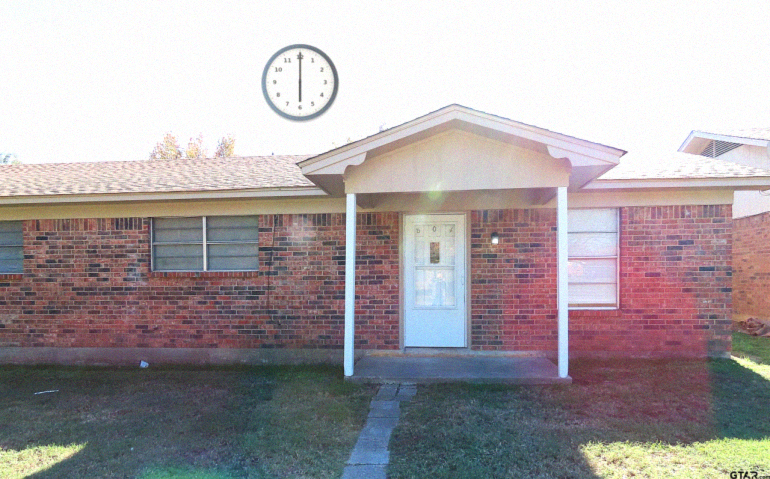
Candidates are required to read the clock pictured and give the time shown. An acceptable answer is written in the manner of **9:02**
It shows **6:00**
